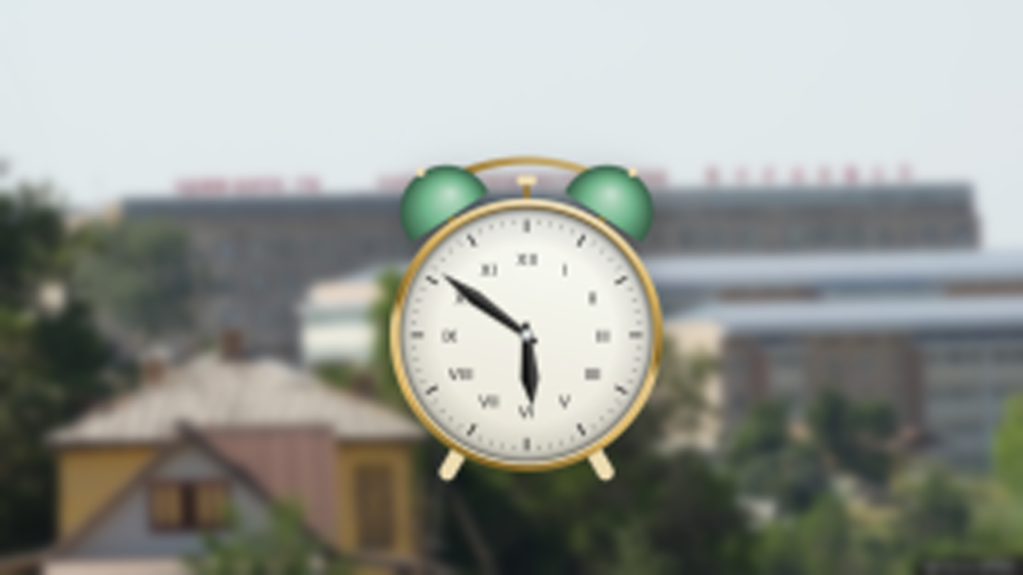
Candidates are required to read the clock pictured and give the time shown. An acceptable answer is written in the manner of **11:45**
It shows **5:51**
